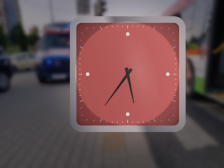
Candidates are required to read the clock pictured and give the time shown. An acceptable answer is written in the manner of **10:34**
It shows **5:36**
